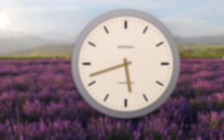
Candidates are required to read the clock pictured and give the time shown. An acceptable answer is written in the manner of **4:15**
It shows **5:42**
